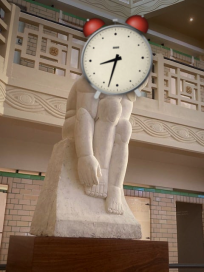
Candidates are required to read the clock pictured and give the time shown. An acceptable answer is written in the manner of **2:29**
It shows **8:33**
